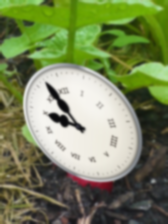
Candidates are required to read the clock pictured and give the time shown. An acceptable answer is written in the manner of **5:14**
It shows **9:57**
